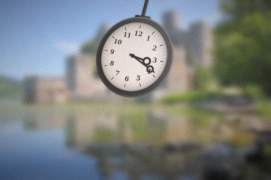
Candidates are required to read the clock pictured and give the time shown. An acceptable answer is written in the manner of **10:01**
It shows **3:19**
